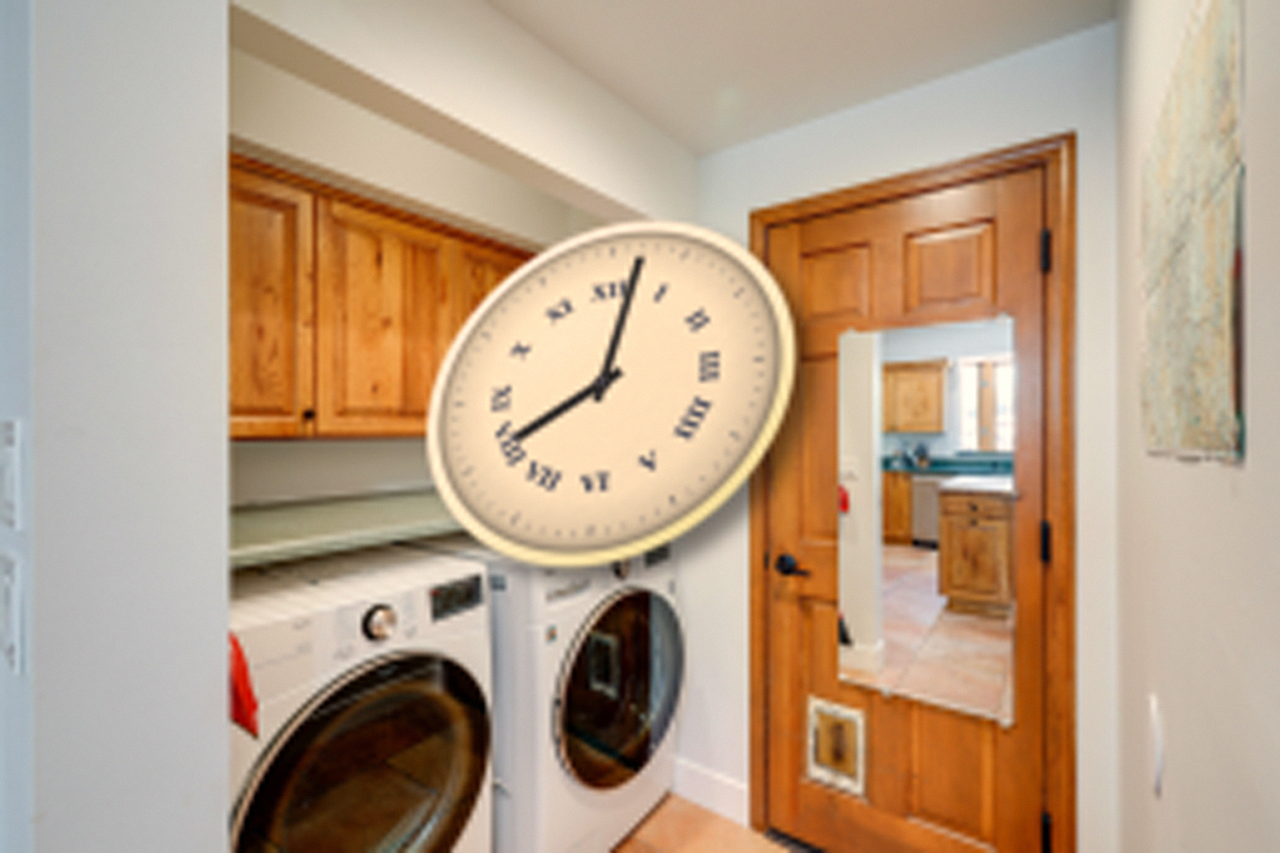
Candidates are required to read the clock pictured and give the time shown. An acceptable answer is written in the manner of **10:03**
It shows **8:02**
